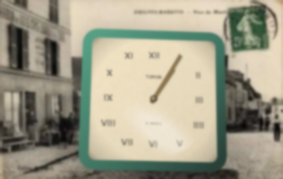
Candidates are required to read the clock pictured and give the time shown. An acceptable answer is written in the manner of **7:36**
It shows **1:05**
